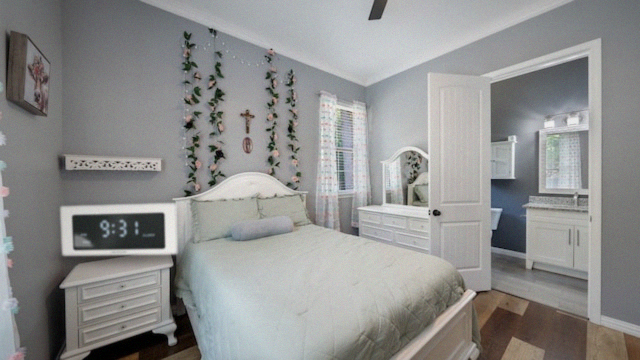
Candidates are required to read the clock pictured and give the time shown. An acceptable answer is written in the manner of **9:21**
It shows **9:31**
